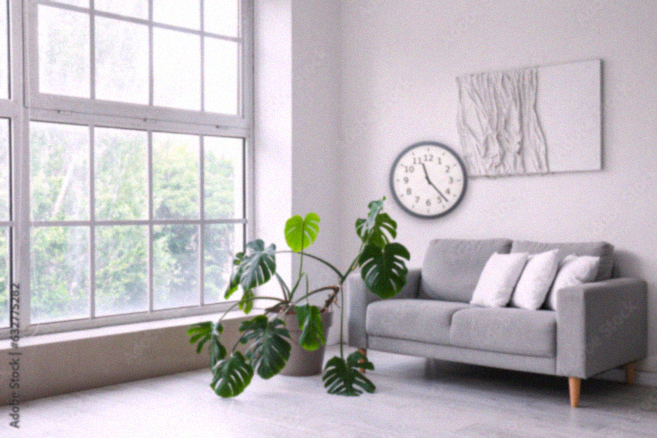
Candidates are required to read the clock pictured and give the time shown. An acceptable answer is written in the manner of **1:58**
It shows **11:23**
